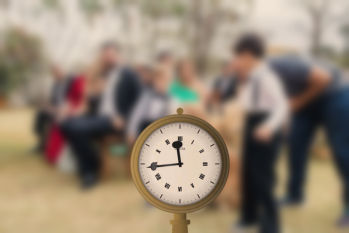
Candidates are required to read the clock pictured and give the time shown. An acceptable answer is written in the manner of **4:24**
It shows **11:44**
